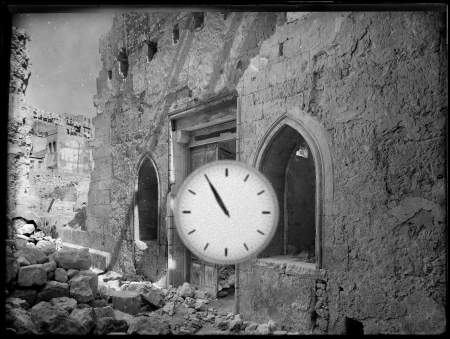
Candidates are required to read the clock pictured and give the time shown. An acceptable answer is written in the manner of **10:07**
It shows **10:55**
